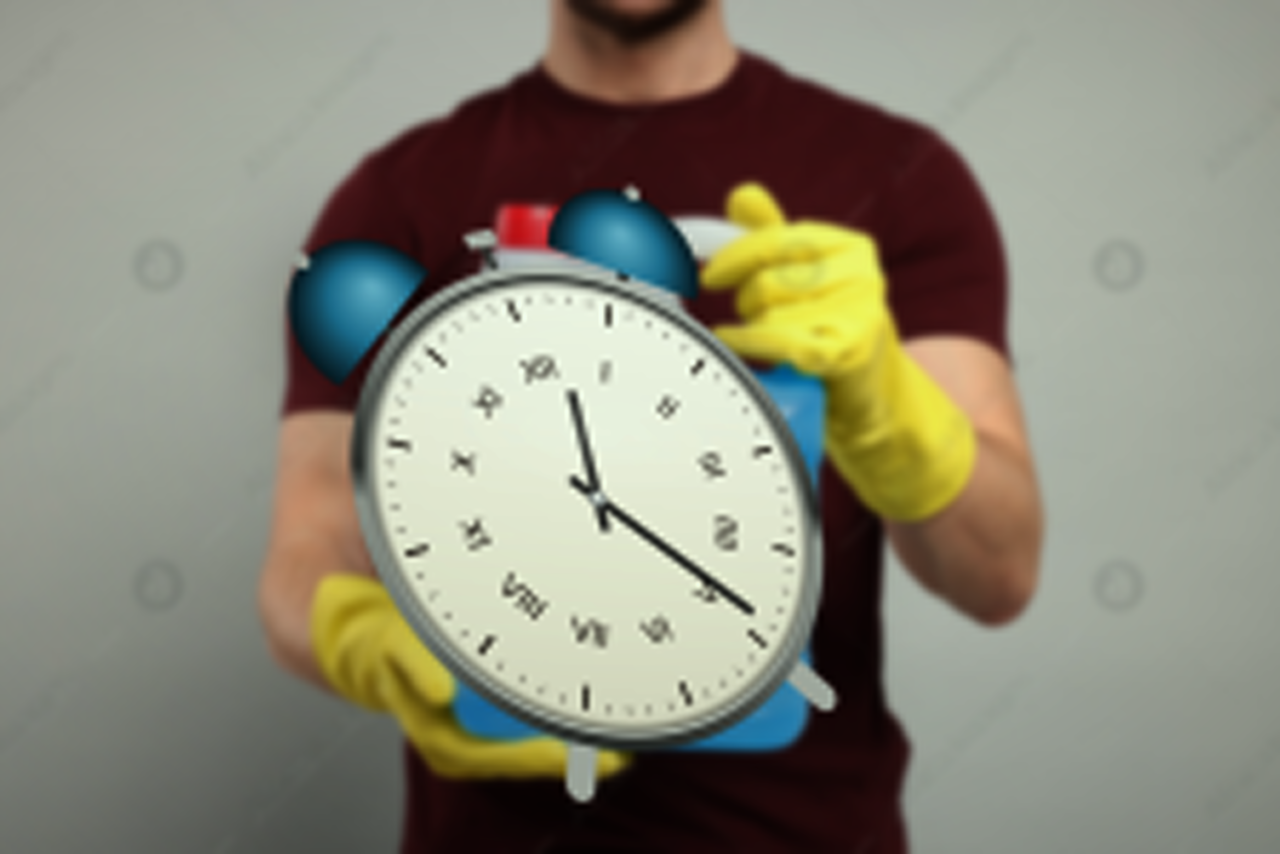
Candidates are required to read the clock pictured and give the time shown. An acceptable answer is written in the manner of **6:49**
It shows **12:24**
